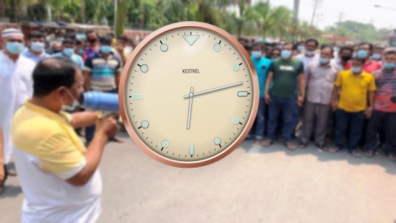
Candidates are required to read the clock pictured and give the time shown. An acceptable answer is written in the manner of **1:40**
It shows **6:13**
